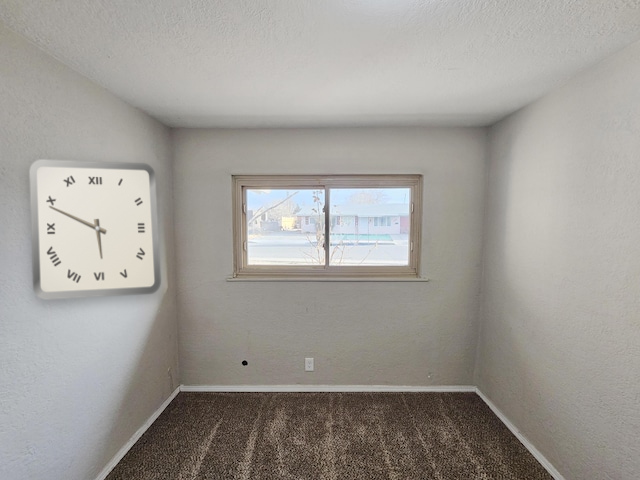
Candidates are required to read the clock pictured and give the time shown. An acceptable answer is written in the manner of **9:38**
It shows **5:49**
